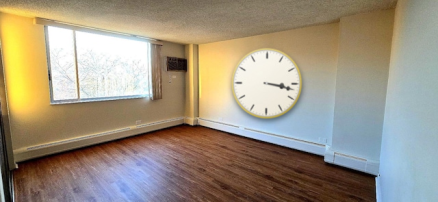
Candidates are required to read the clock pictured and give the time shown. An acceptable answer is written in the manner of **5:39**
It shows **3:17**
